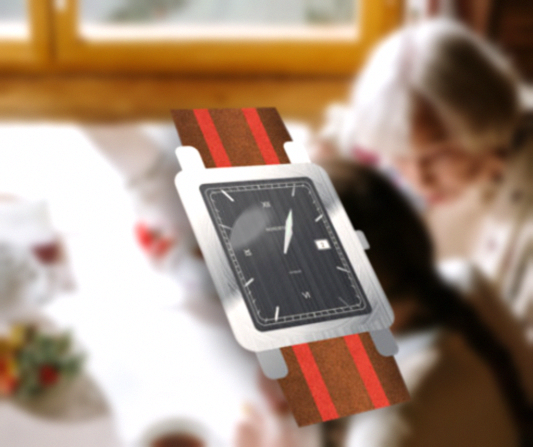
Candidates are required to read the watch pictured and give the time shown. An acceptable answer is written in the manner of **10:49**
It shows **1:05**
